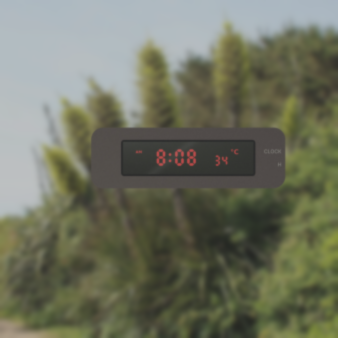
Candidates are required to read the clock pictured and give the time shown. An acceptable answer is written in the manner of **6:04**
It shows **8:08**
